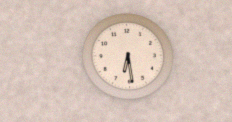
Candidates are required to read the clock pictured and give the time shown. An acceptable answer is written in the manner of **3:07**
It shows **6:29**
